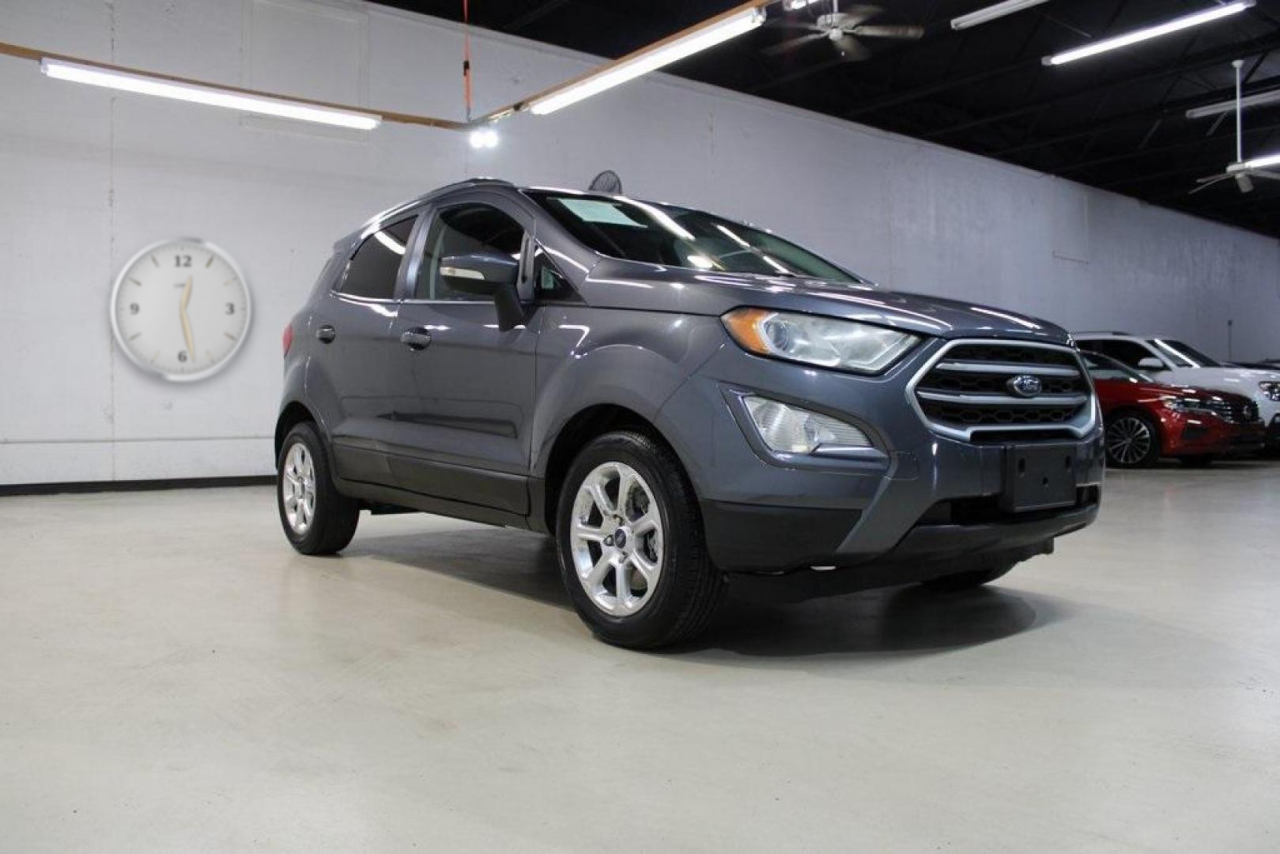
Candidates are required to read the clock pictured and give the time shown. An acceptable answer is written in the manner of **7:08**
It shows **12:28**
